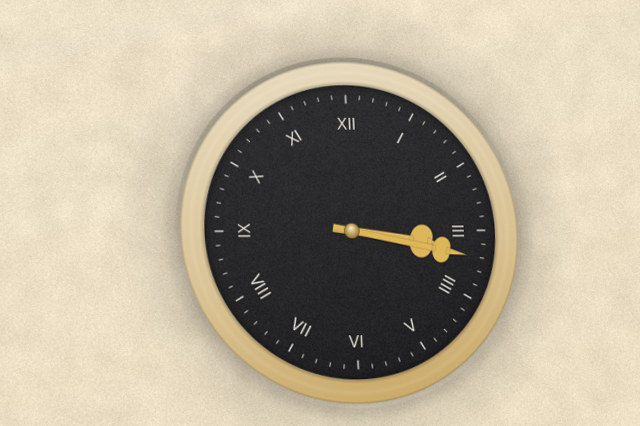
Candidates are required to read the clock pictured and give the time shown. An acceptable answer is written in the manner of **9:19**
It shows **3:17**
